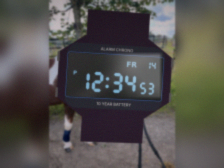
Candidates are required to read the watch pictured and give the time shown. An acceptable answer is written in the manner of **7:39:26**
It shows **12:34:53**
